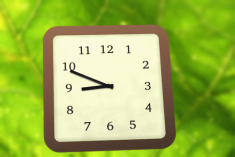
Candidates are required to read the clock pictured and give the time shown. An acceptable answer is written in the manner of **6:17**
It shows **8:49**
